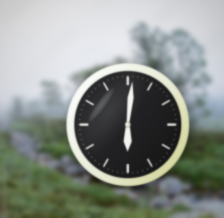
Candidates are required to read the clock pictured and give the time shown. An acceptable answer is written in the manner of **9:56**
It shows **6:01**
